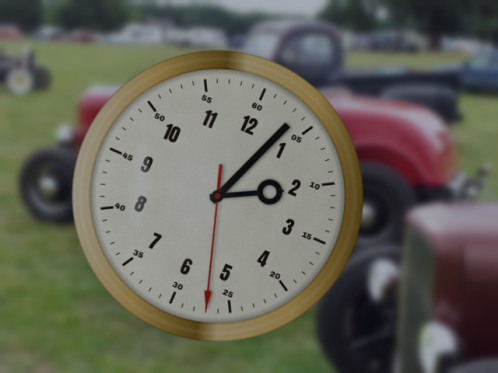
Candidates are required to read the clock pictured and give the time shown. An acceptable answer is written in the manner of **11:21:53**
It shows **2:03:27**
